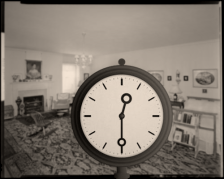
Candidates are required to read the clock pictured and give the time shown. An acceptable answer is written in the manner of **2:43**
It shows **12:30**
